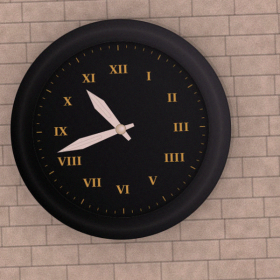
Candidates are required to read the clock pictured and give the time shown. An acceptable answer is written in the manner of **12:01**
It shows **10:42**
